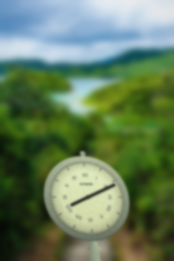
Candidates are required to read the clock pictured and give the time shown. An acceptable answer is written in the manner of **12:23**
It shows **8:11**
